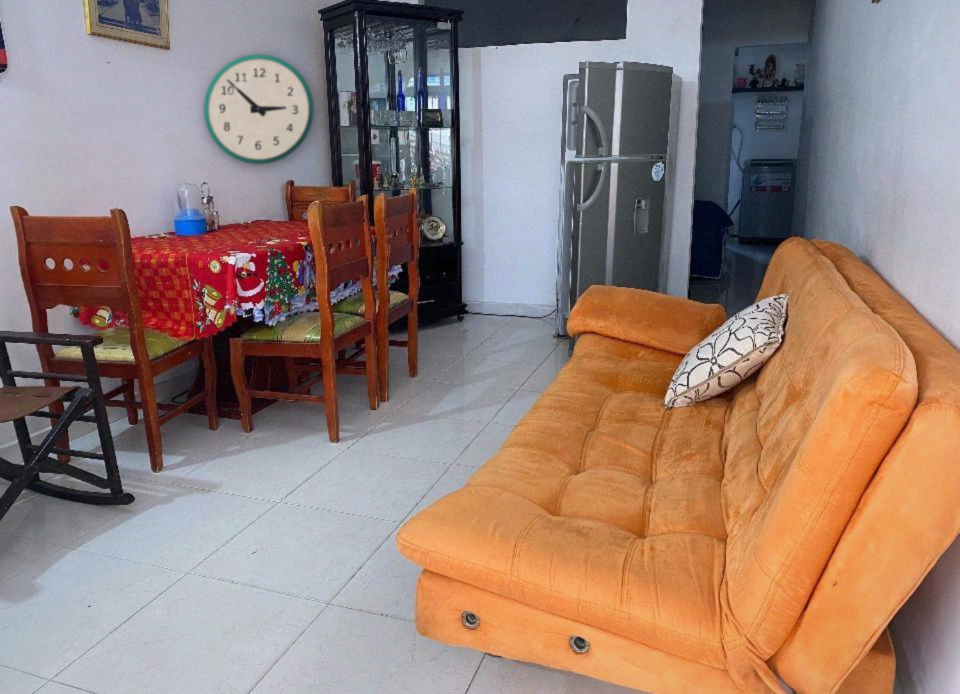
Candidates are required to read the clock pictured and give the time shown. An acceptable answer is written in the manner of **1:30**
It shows **2:52**
